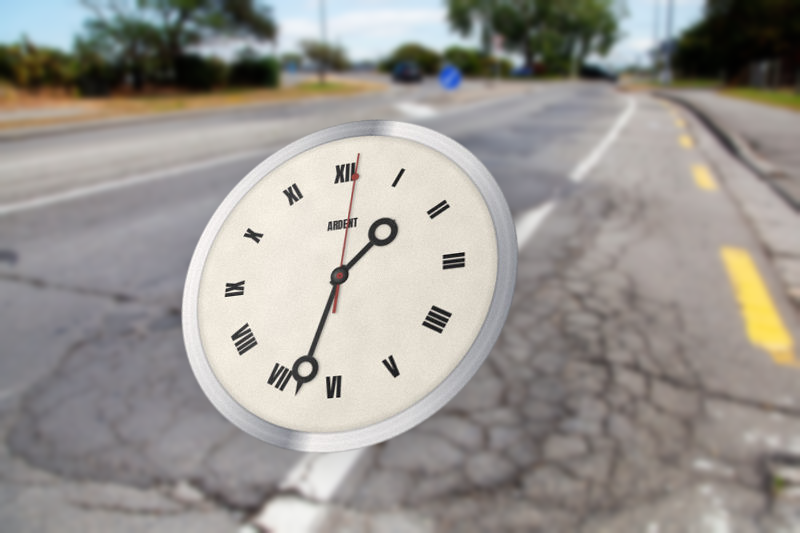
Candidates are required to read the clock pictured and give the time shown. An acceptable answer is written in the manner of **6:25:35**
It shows **1:33:01**
